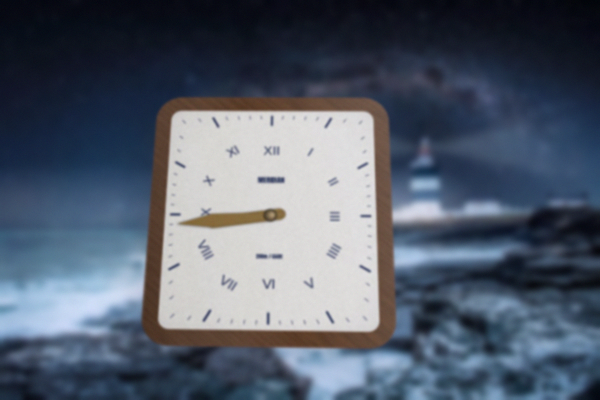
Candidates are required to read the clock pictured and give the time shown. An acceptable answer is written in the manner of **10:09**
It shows **8:44**
